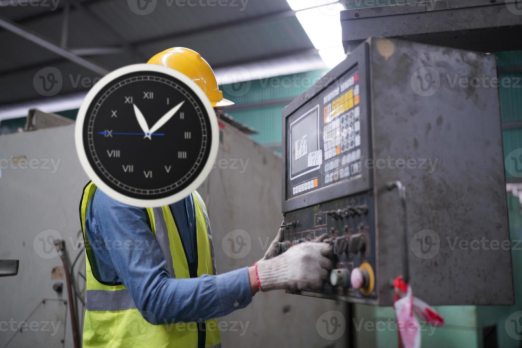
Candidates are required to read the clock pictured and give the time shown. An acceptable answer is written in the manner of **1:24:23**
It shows **11:07:45**
